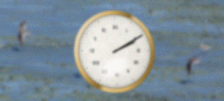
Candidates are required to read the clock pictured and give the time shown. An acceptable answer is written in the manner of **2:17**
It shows **2:10**
